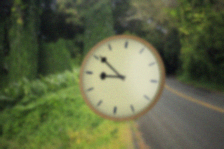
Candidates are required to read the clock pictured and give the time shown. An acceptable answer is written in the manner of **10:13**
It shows **8:51**
